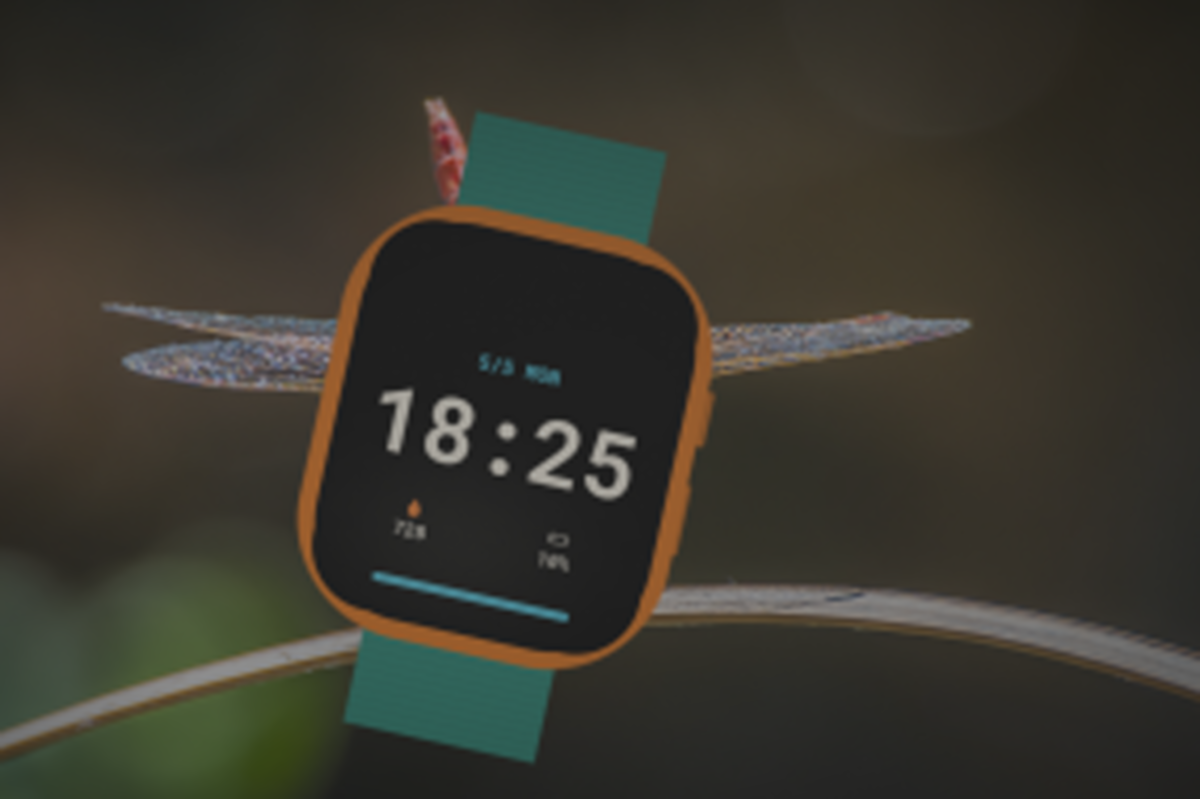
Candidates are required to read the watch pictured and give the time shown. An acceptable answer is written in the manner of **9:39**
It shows **18:25**
